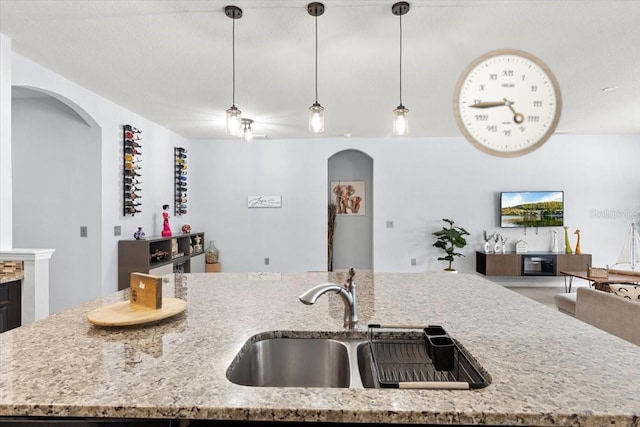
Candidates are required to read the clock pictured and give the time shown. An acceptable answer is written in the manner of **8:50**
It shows **4:44**
